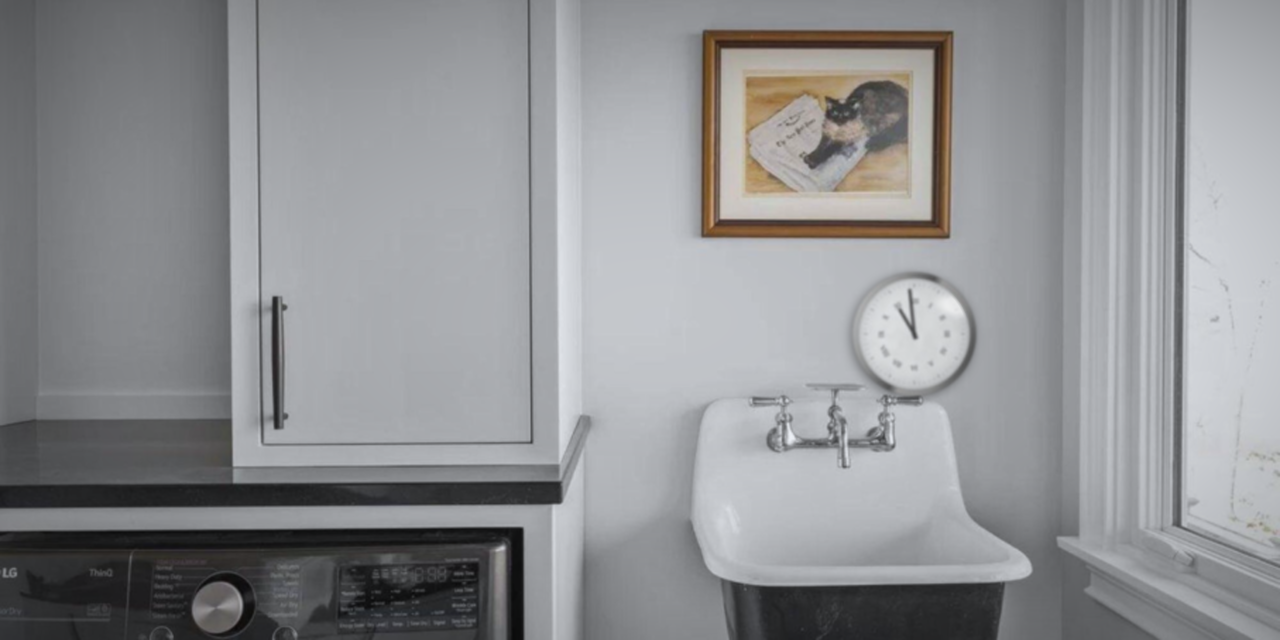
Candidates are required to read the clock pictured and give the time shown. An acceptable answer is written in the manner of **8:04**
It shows **10:59**
